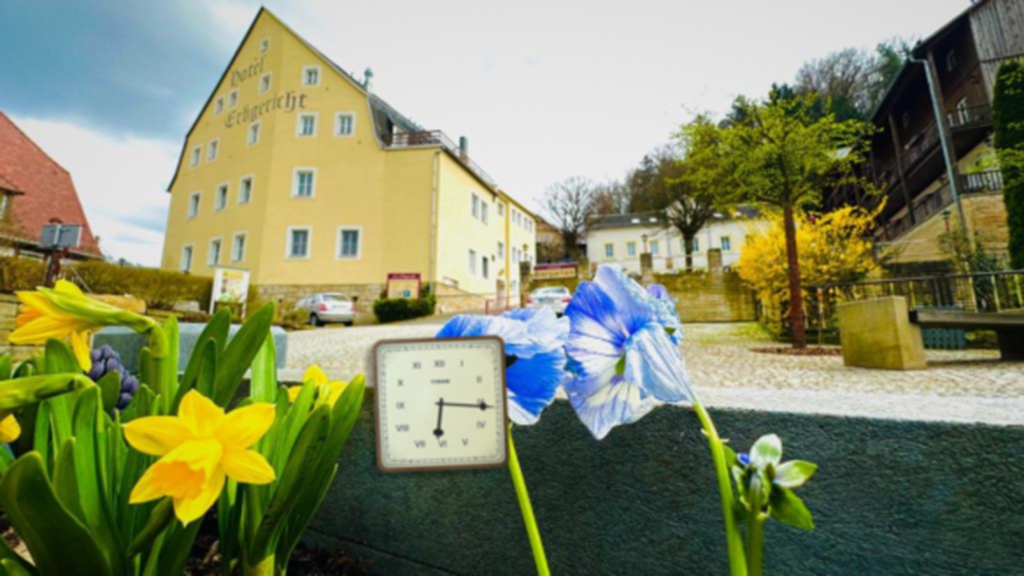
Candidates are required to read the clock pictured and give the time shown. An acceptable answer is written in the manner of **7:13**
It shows **6:16**
